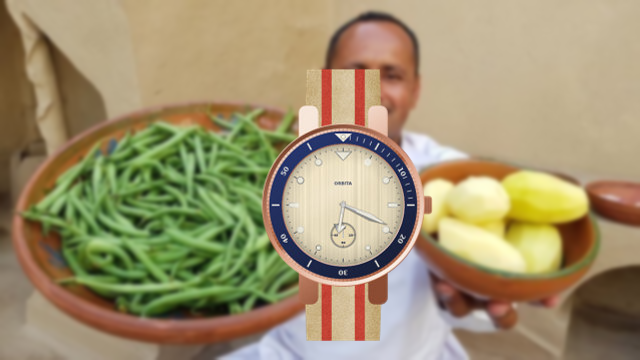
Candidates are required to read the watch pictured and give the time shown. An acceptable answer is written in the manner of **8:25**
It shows **6:19**
